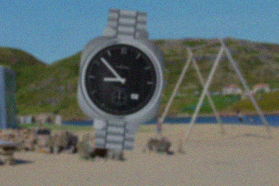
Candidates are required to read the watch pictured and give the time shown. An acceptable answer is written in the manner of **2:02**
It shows **8:52**
